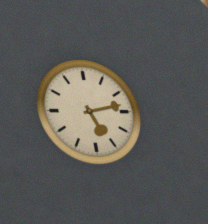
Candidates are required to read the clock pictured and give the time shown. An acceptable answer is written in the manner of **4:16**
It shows **5:13**
